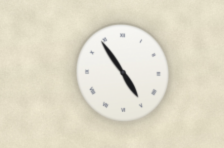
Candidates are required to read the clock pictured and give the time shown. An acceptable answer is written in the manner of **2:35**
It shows **4:54**
